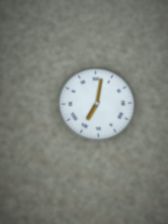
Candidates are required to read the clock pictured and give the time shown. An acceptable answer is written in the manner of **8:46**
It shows **7:02**
